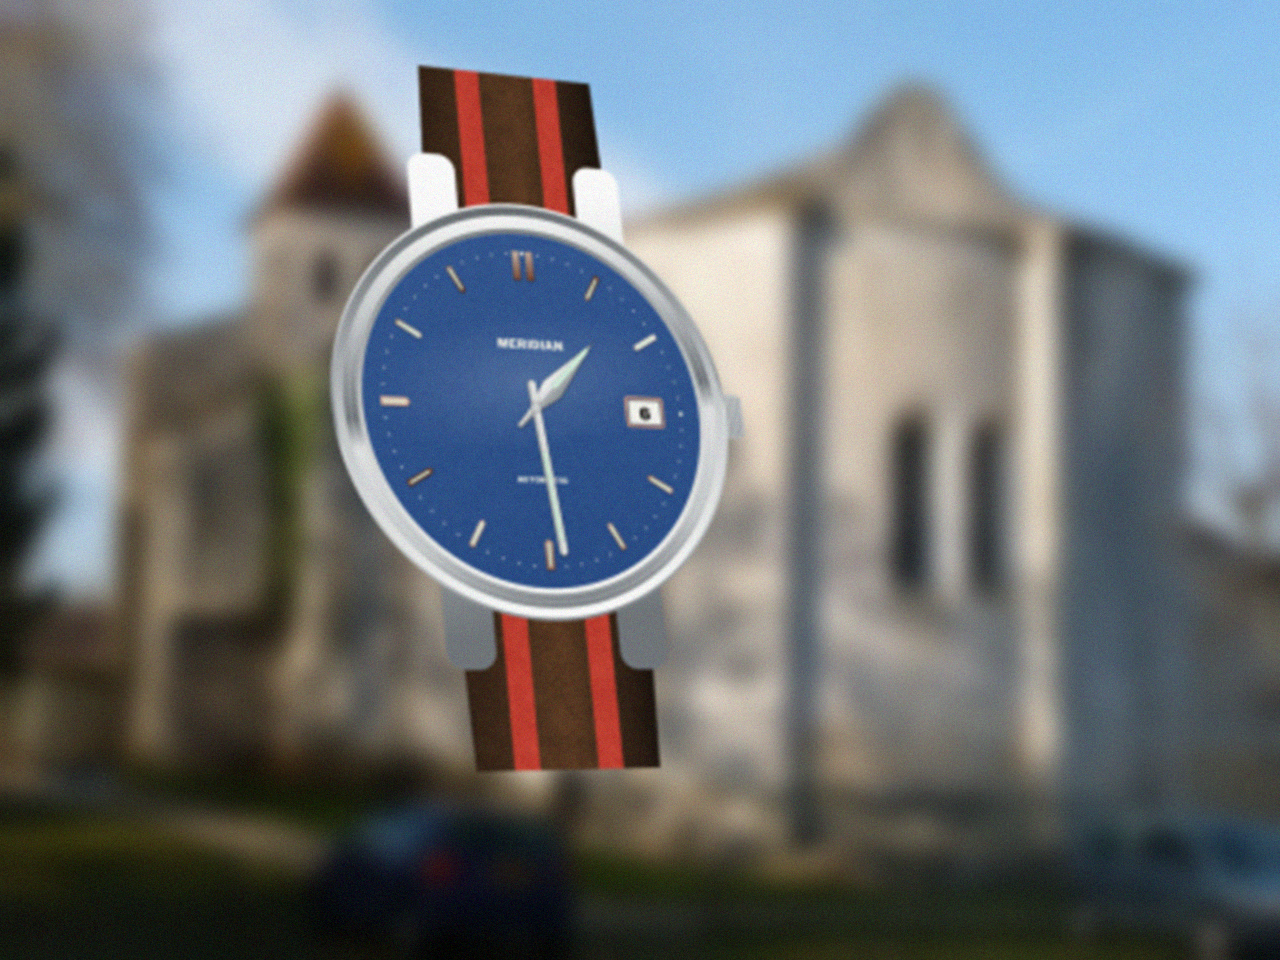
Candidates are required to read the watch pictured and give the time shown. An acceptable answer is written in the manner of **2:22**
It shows **1:29**
